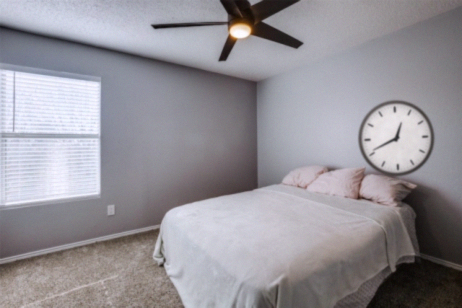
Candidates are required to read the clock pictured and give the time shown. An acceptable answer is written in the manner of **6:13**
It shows **12:41**
